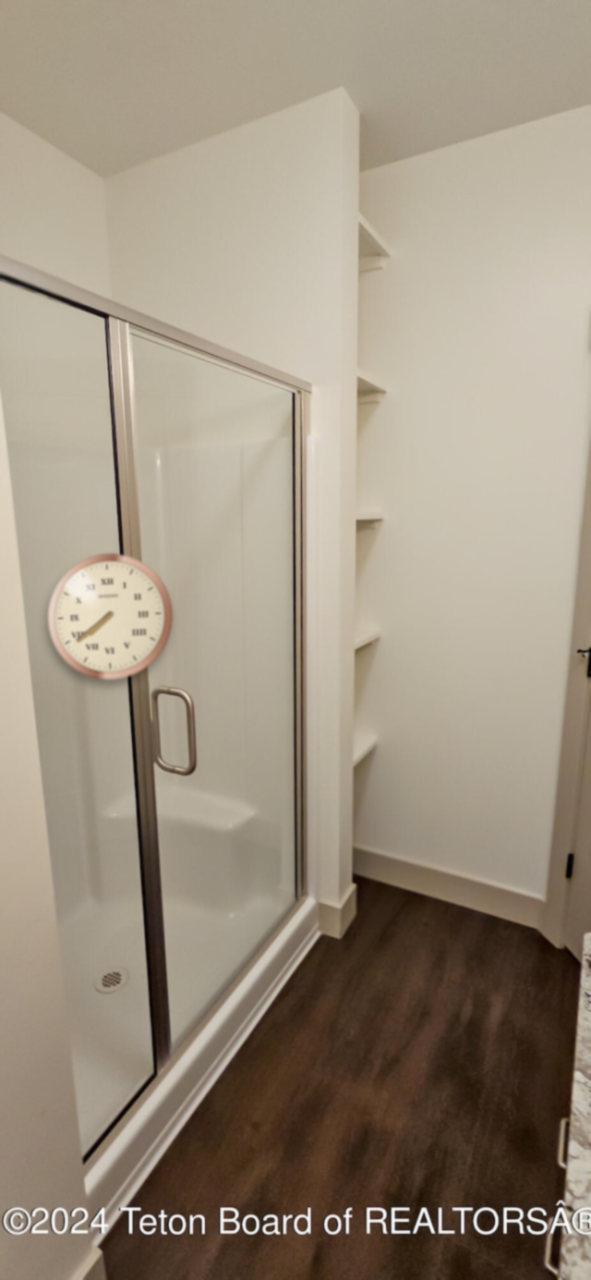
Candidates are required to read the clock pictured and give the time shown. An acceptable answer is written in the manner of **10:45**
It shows **7:39**
